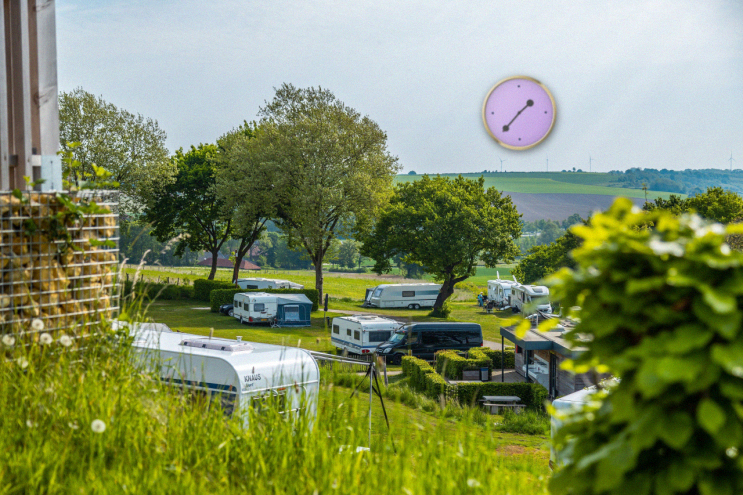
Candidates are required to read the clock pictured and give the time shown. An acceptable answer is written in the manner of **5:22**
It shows **1:37**
